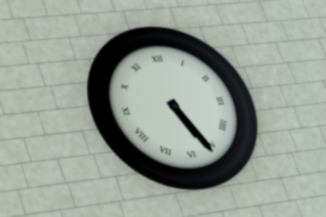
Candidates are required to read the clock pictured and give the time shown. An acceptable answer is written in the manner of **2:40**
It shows **5:26**
